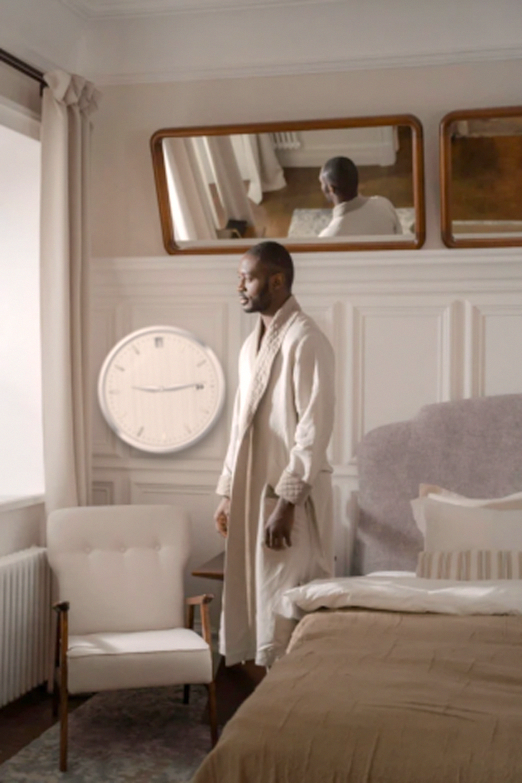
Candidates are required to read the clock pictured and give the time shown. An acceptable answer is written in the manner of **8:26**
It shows **9:14**
